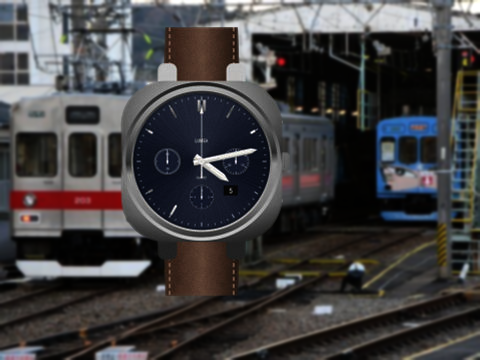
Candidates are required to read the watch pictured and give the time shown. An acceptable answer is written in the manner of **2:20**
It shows **4:13**
